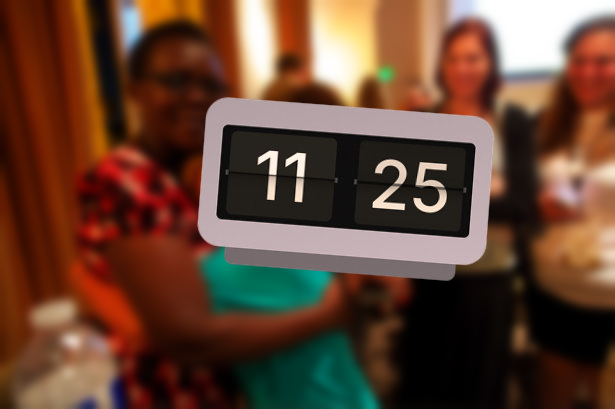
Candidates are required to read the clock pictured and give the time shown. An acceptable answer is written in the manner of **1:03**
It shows **11:25**
